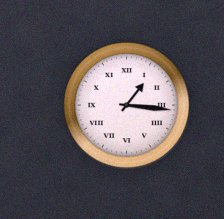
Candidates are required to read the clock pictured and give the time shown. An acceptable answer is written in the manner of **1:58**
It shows **1:16**
